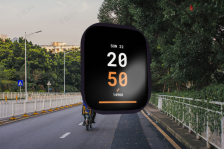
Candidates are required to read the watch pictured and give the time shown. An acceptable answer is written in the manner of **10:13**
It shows **20:50**
